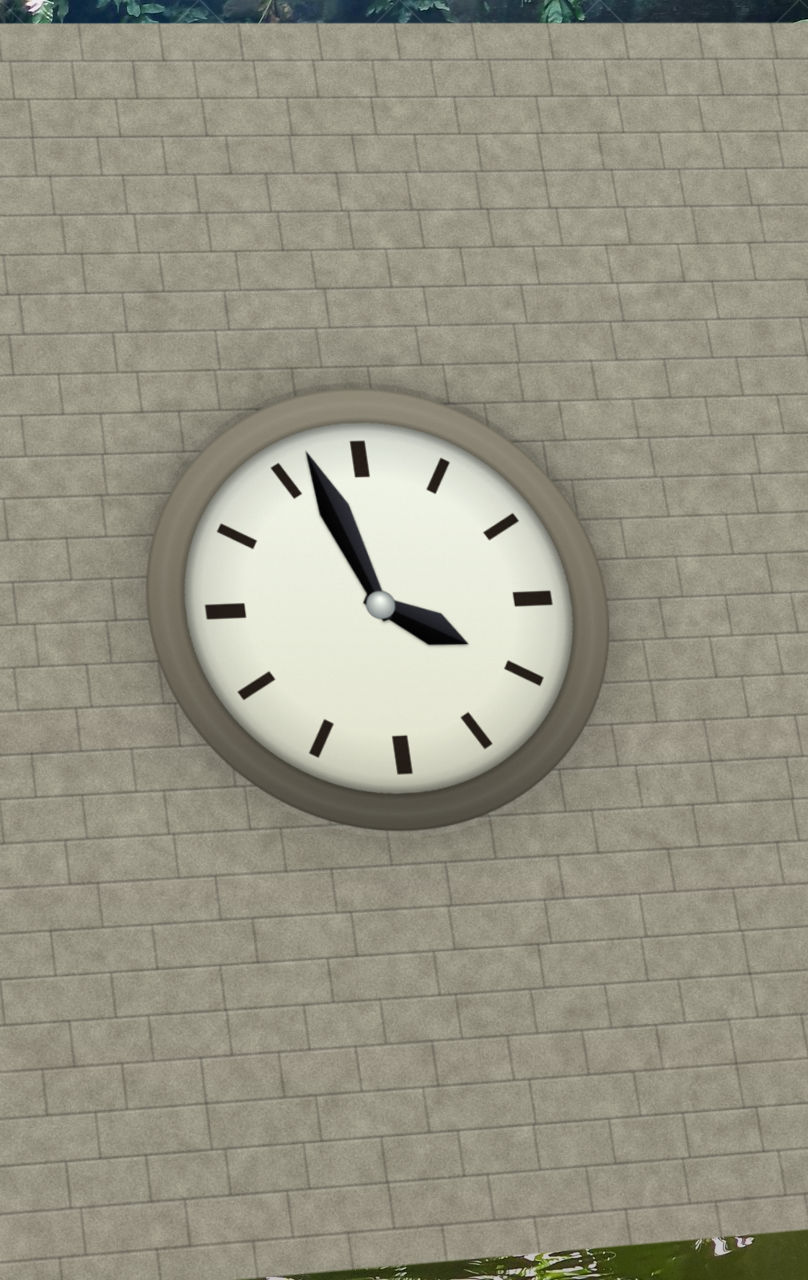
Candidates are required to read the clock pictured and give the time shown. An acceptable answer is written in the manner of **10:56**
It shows **3:57**
